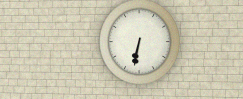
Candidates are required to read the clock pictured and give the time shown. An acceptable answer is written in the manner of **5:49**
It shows **6:32**
